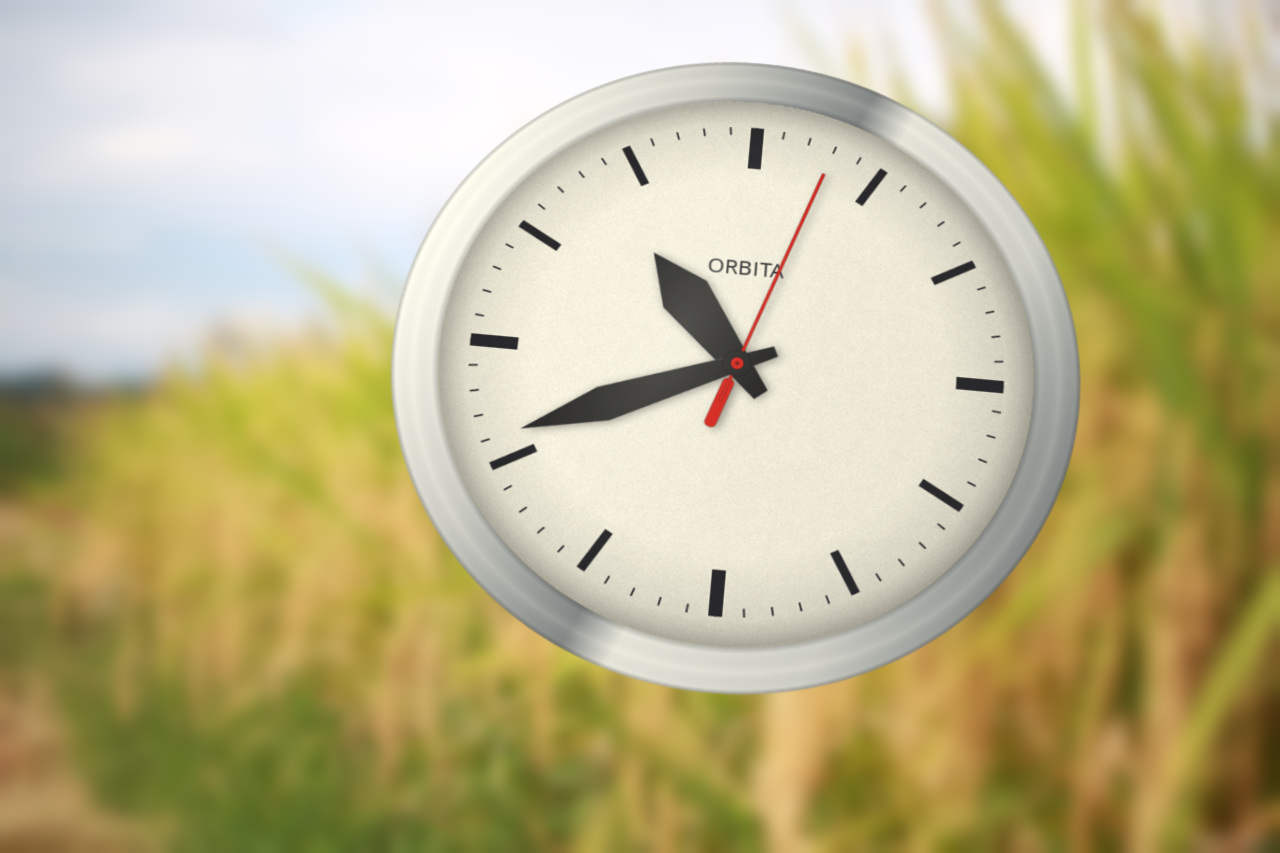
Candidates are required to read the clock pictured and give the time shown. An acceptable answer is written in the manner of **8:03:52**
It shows **10:41:03**
